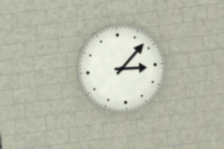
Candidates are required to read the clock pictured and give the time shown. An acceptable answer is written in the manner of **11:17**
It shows **3:08**
